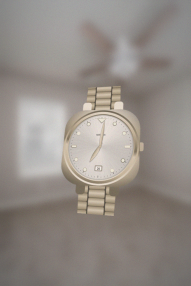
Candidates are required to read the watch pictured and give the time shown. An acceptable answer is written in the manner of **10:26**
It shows **7:01**
